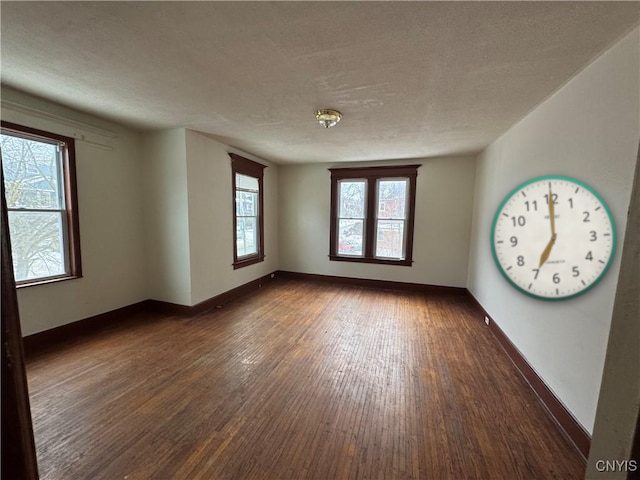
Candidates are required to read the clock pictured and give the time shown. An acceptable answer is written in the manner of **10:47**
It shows **7:00**
